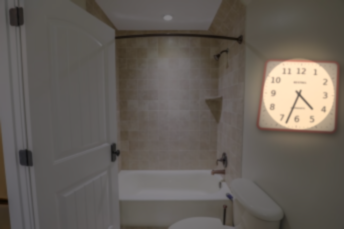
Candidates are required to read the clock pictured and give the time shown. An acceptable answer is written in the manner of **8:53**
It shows **4:33**
